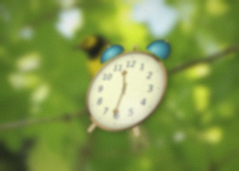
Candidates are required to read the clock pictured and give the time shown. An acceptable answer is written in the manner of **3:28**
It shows **11:31**
